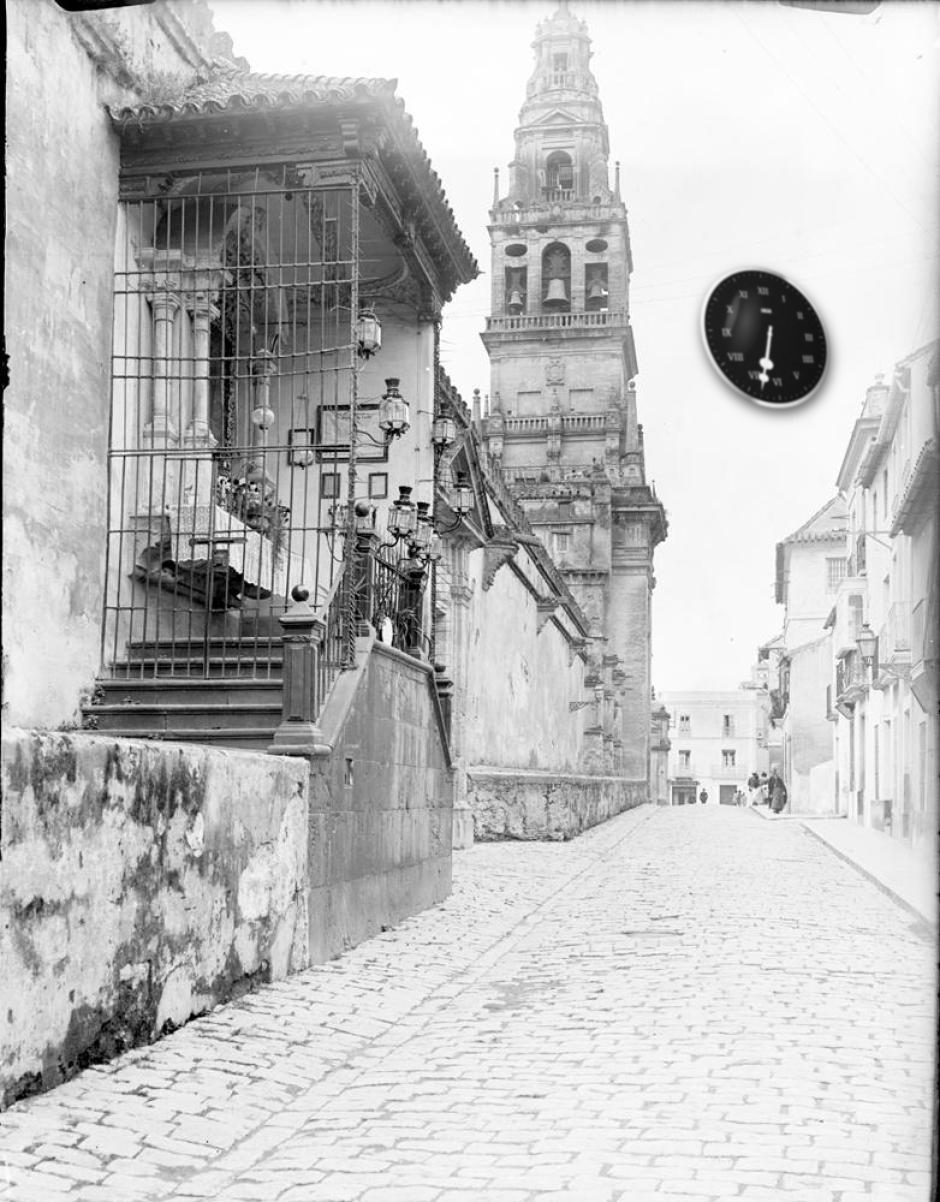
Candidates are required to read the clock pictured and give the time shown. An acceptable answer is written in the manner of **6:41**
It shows **6:33**
